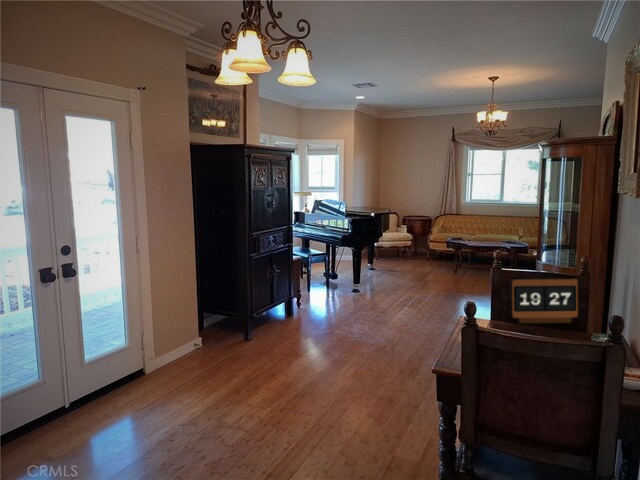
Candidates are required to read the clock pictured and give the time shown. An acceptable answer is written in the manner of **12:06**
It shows **19:27**
